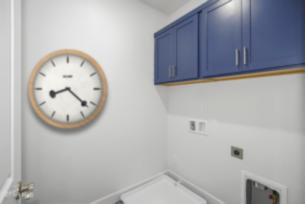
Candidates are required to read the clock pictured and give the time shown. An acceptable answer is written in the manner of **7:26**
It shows **8:22**
